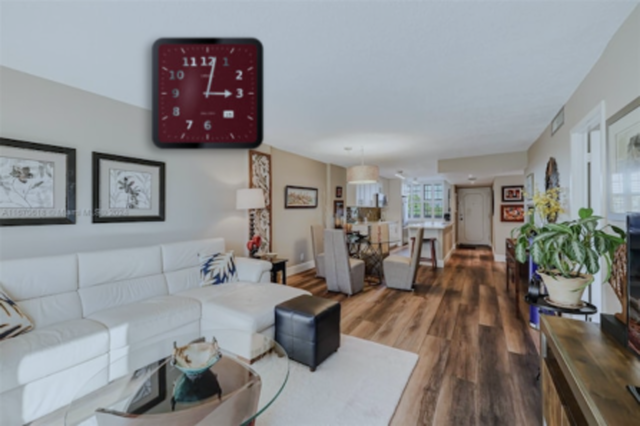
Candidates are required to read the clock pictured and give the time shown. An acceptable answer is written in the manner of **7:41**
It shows **3:02**
